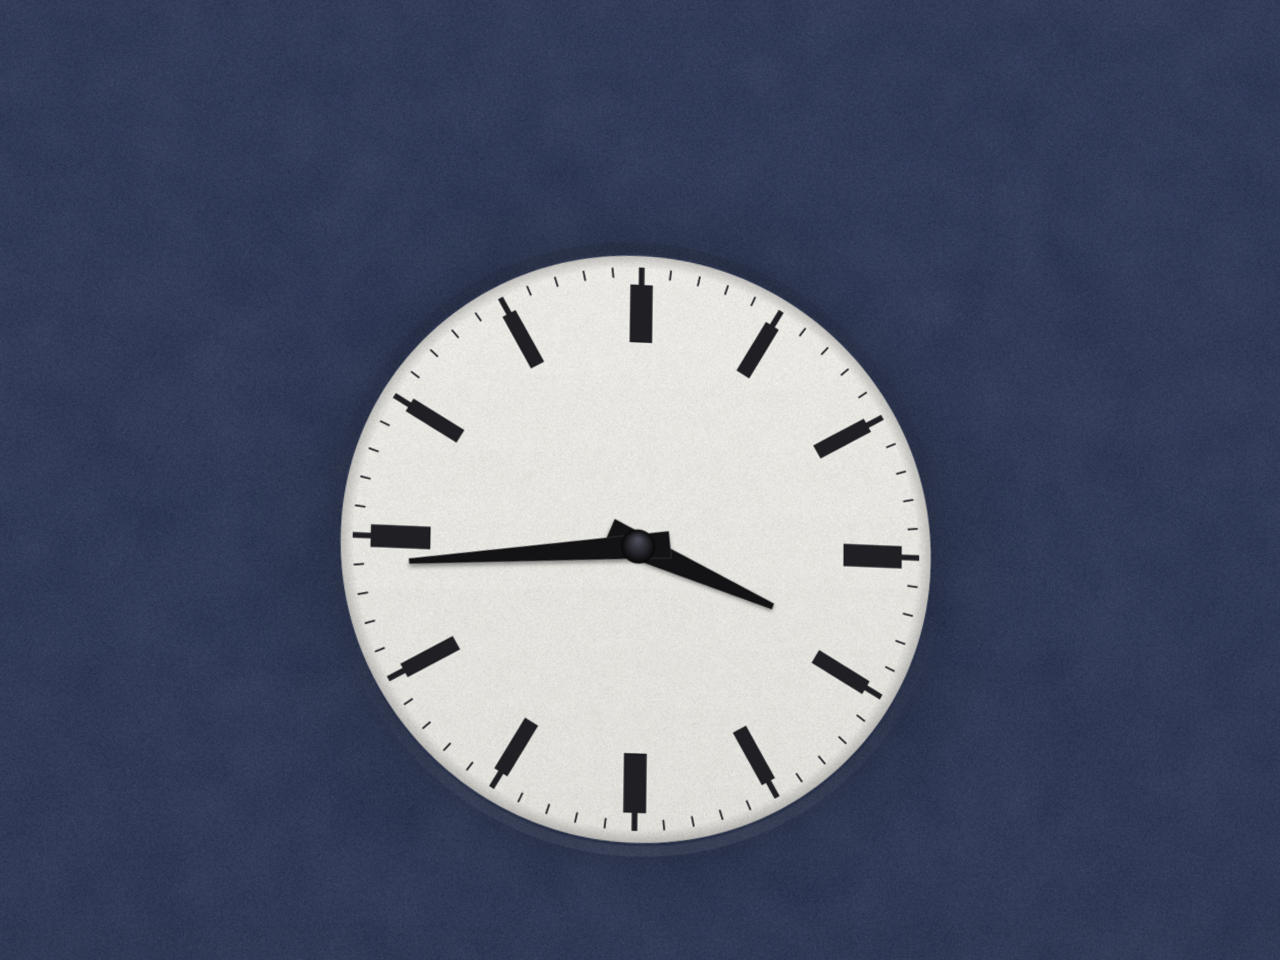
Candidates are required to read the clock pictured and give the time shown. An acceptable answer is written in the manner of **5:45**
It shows **3:44**
